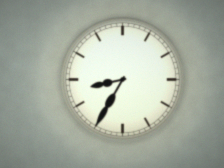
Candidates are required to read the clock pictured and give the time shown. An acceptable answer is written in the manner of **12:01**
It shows **8:35**
